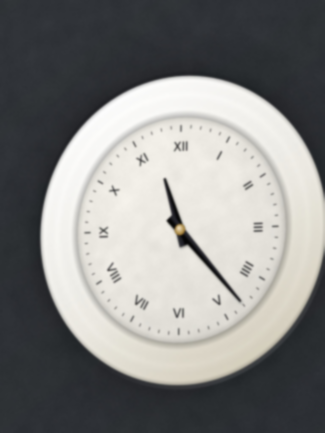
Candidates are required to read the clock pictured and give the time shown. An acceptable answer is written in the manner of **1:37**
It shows **11:23**
